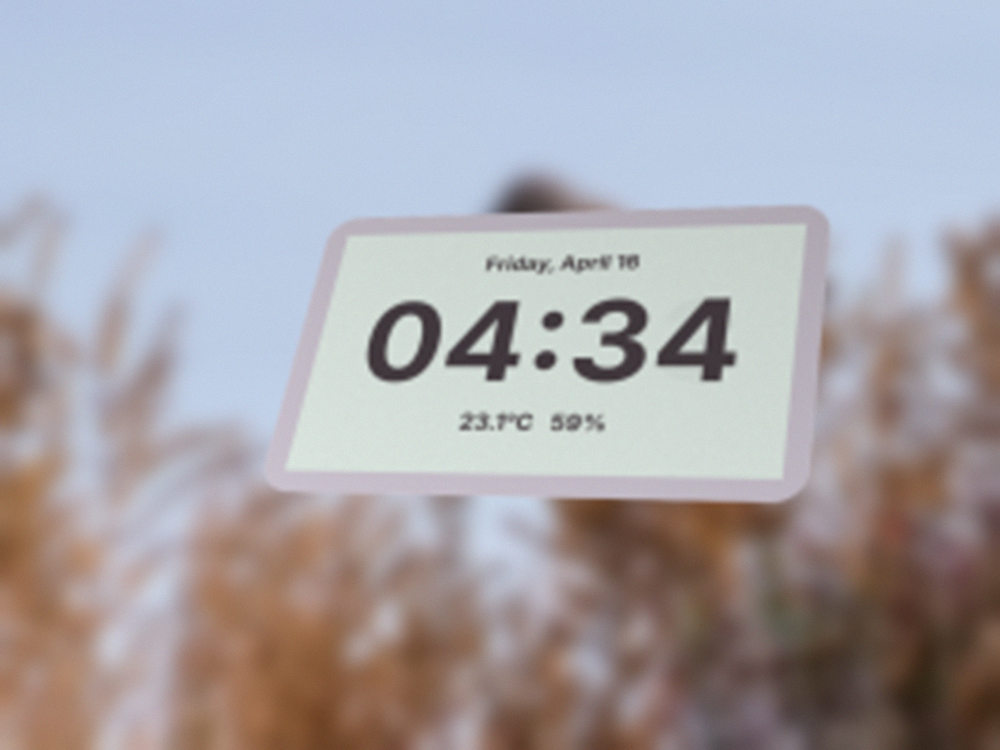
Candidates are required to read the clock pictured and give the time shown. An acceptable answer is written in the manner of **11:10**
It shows **4:34**
